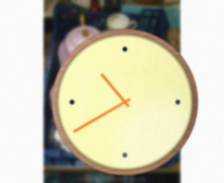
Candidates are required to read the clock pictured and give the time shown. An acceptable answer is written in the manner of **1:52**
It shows **10:40**
